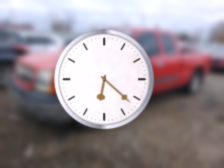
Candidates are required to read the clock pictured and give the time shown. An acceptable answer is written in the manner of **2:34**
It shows **6:22**
